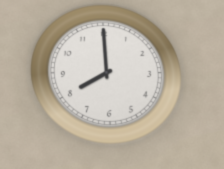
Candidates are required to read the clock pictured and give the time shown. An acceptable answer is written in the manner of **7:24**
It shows **8:00**
